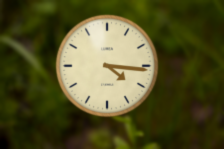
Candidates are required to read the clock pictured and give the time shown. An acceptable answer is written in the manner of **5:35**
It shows **4:16**
